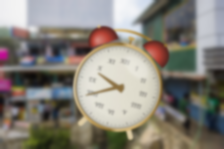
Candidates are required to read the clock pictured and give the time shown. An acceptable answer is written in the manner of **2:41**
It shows **9:40**
